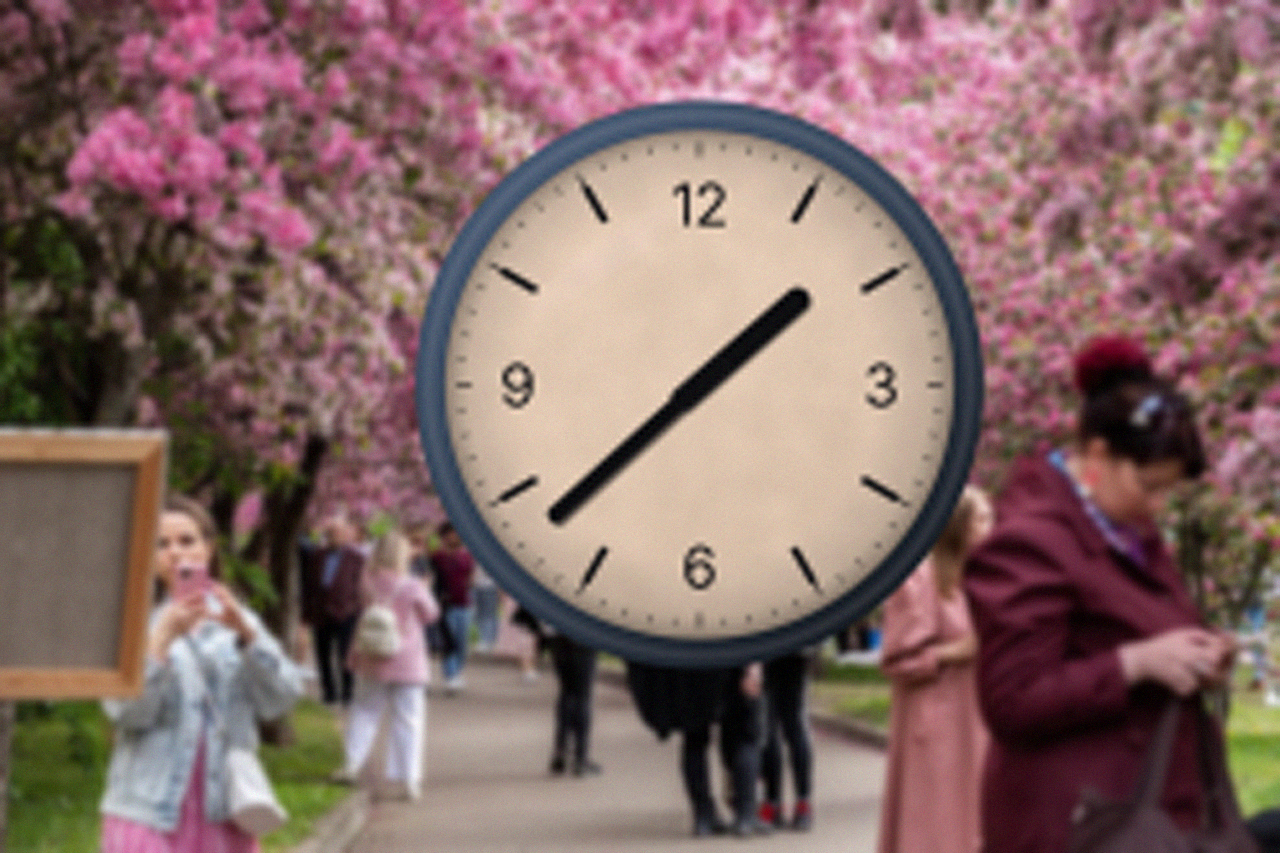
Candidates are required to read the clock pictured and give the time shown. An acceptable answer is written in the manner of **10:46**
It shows **1:38**
